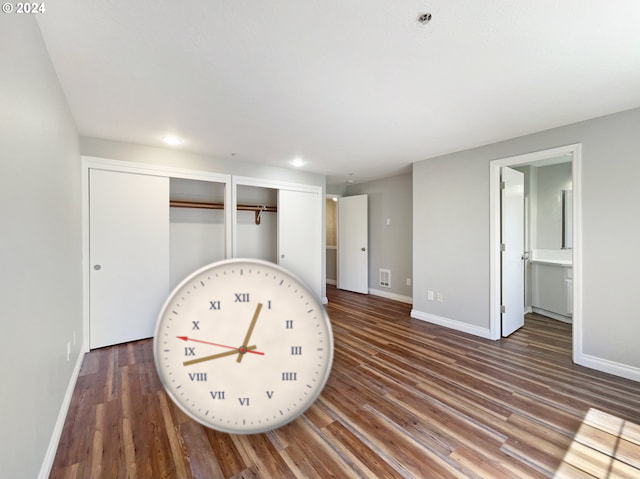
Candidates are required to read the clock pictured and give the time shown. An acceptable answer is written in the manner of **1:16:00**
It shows **12:42:47**
